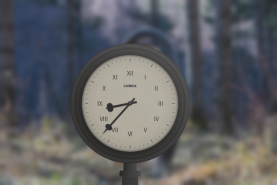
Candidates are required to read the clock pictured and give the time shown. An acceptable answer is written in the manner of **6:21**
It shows **8:37**
